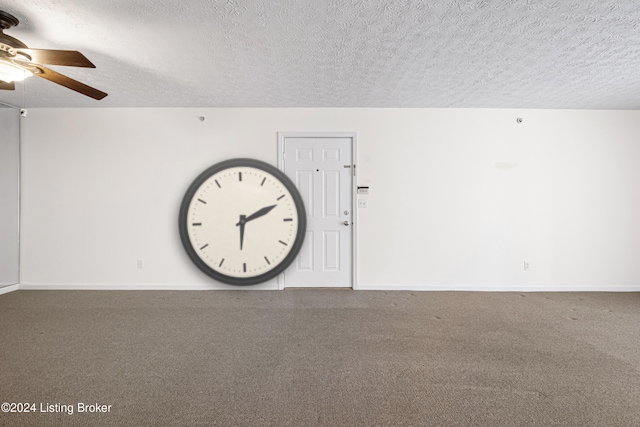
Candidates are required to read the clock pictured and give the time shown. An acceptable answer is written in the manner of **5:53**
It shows **6:11**
